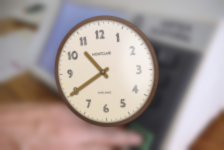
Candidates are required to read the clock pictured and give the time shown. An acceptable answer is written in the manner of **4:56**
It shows **10:40**
